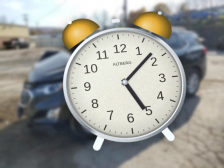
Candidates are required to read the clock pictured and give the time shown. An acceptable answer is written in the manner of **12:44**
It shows **5:08**
